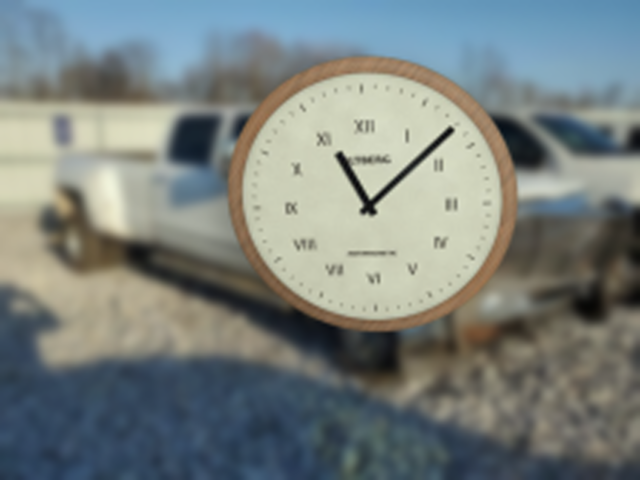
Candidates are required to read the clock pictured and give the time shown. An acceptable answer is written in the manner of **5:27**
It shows **11:08**
